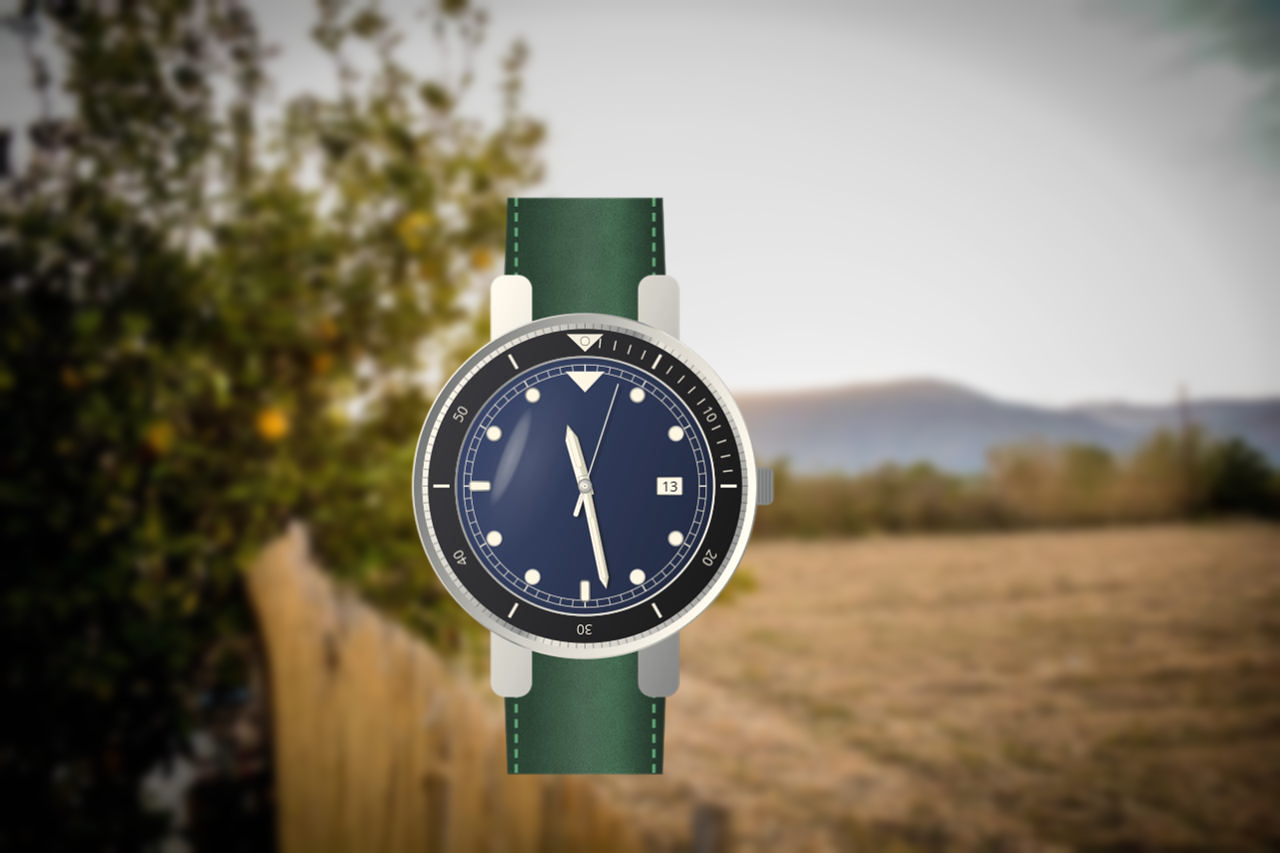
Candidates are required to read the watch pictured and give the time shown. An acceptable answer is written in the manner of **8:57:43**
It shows **11:28:03**
